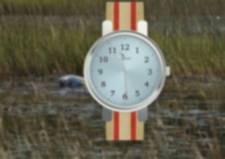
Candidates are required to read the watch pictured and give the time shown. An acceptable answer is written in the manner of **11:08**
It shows **11:29**
